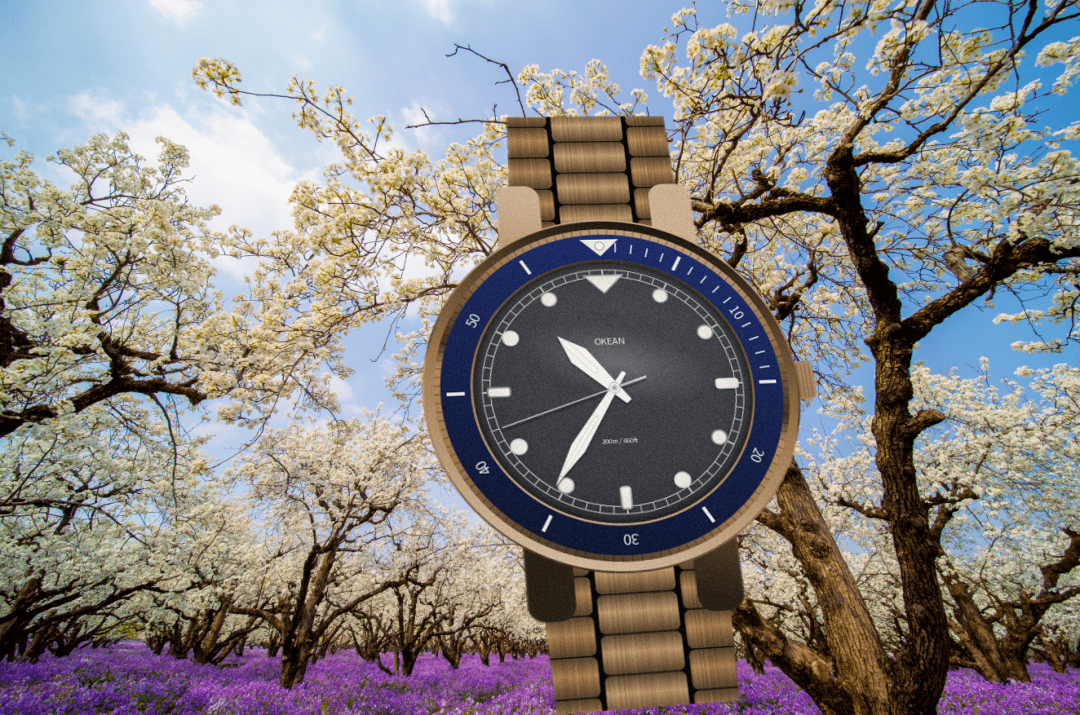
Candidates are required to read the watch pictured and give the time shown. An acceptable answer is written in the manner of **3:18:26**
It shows **10:35:42**
